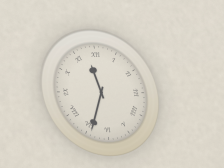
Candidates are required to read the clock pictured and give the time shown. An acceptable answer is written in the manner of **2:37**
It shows **11:34**
